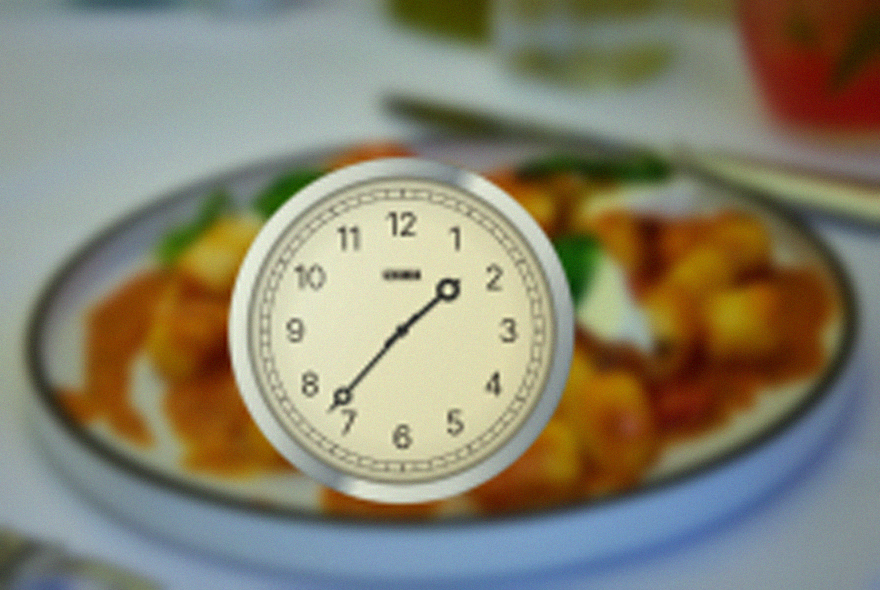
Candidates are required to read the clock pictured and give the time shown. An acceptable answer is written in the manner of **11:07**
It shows **1:37**
